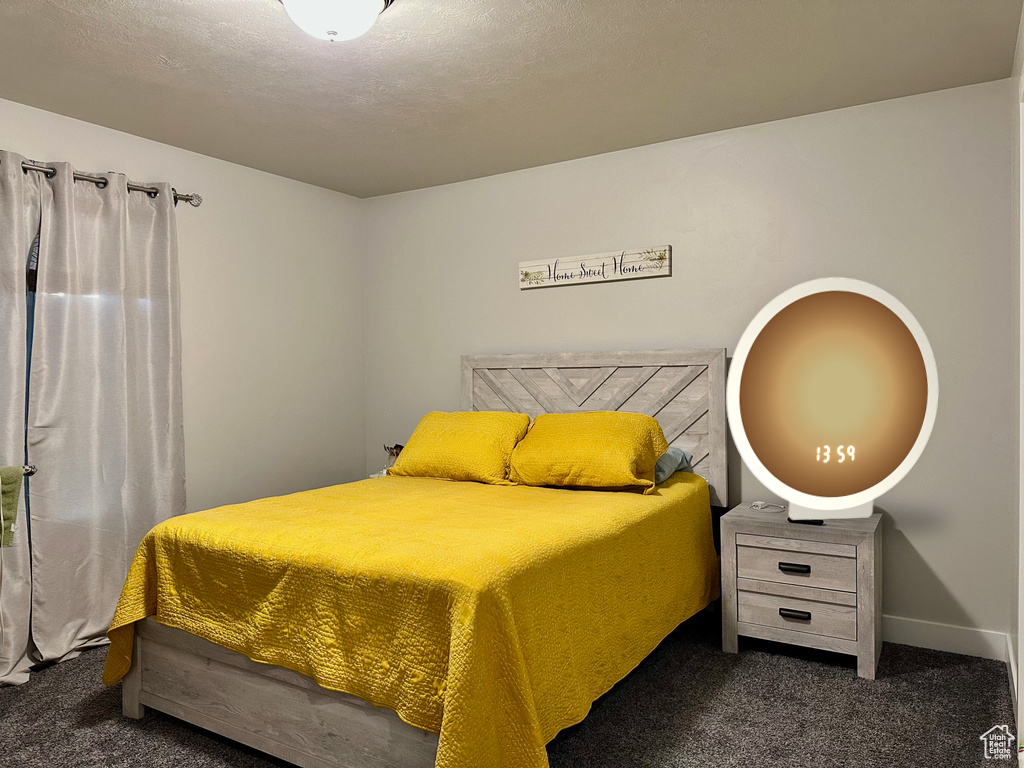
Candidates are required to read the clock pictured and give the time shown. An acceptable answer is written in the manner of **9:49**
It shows **13:59**
